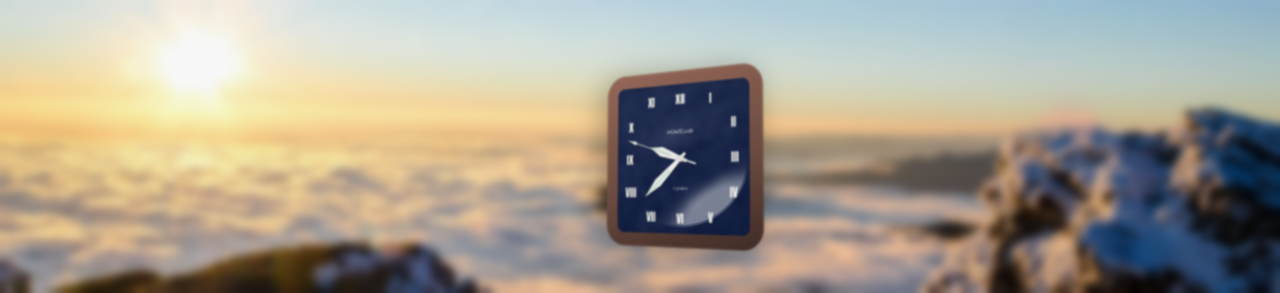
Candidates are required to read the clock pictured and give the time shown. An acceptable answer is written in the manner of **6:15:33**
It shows **9:37:48**
